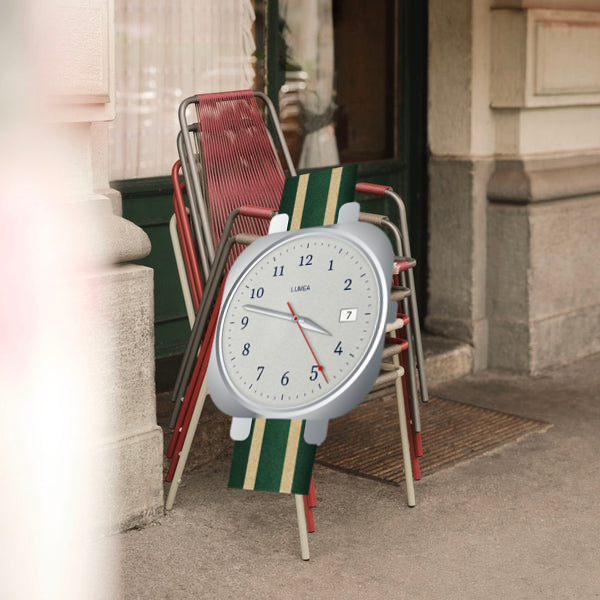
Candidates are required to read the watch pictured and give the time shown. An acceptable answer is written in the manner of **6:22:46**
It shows **3:47:24**
